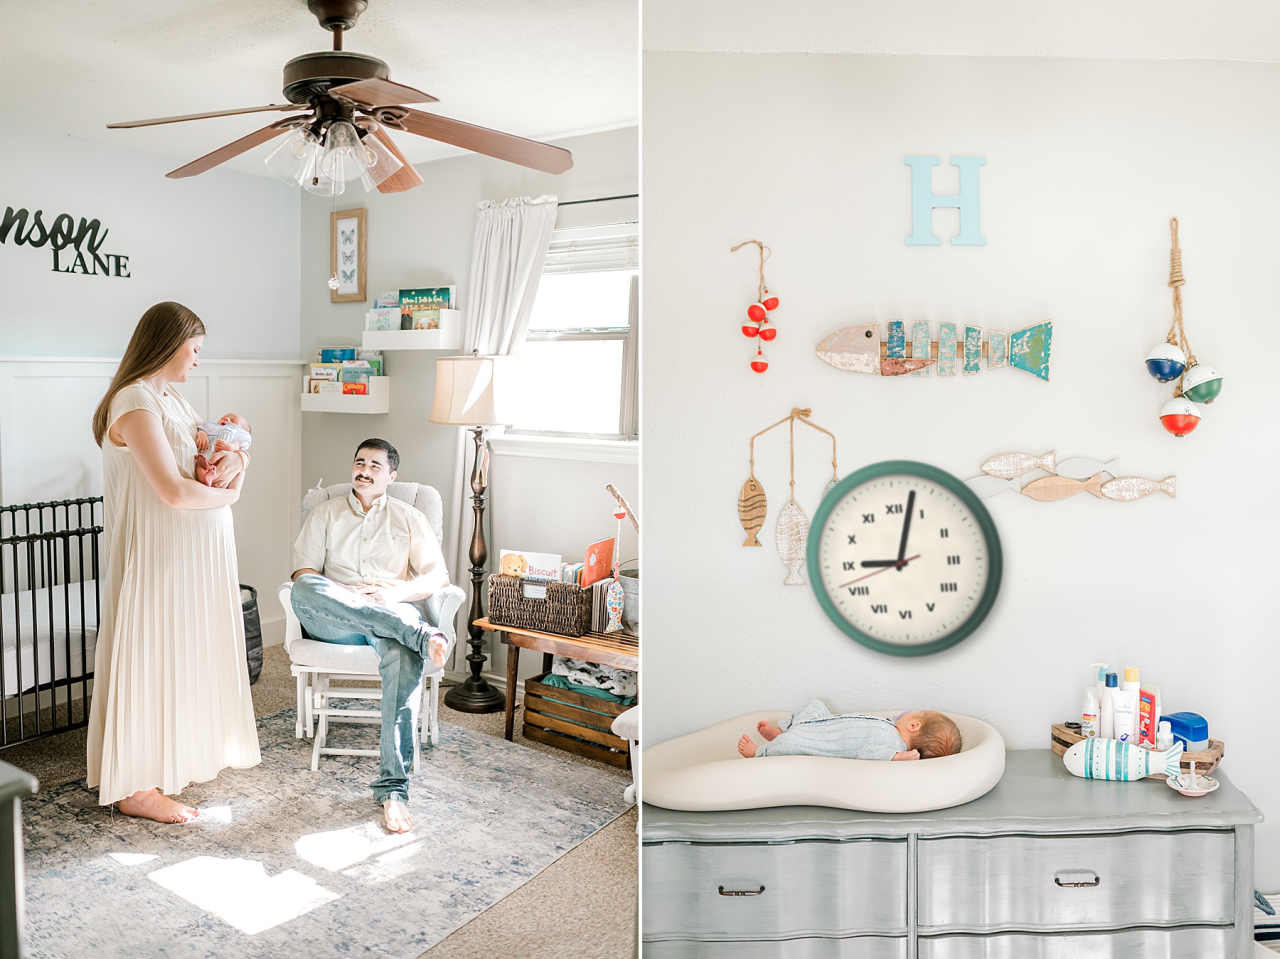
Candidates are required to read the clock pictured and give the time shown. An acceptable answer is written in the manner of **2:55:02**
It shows **9:02:42**
